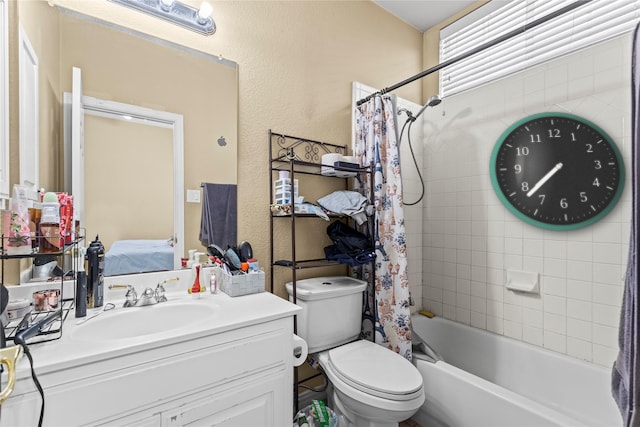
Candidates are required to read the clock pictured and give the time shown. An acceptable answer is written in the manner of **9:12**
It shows **7:38**
